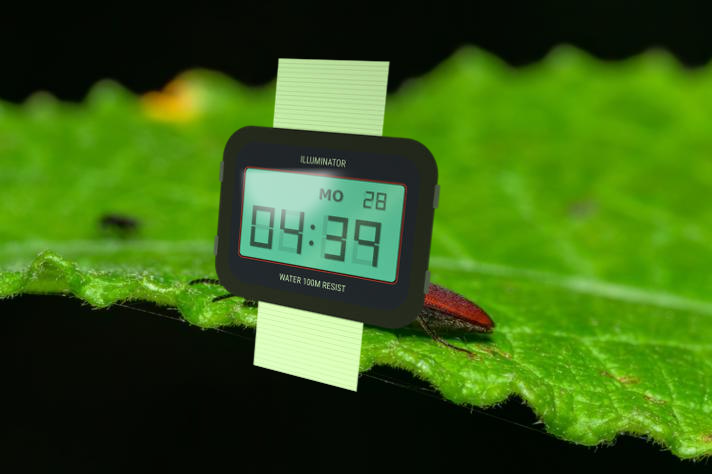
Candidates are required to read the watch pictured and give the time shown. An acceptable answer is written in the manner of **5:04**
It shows **4:39**
